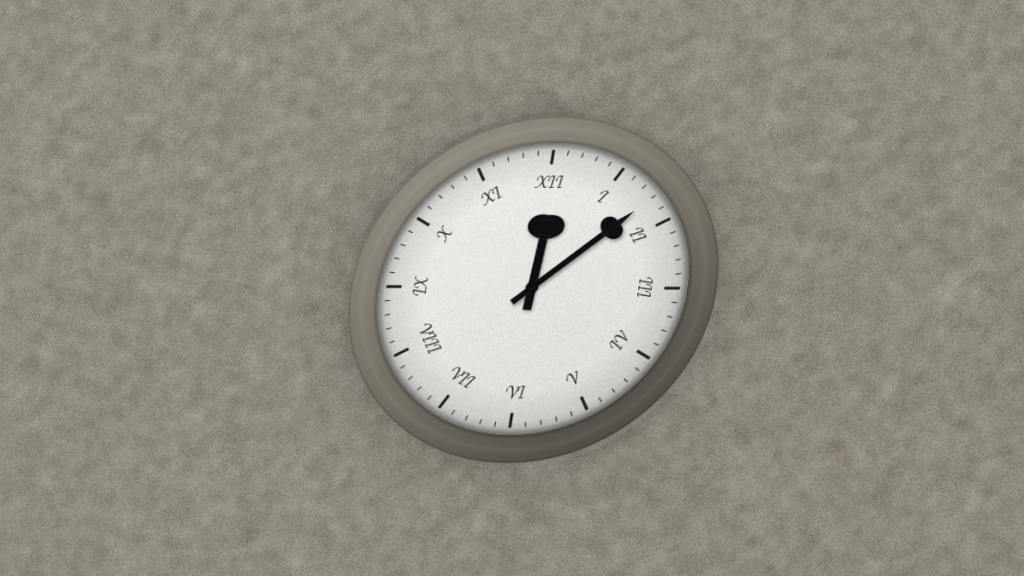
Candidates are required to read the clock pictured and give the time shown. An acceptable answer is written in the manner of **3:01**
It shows **12:08**
